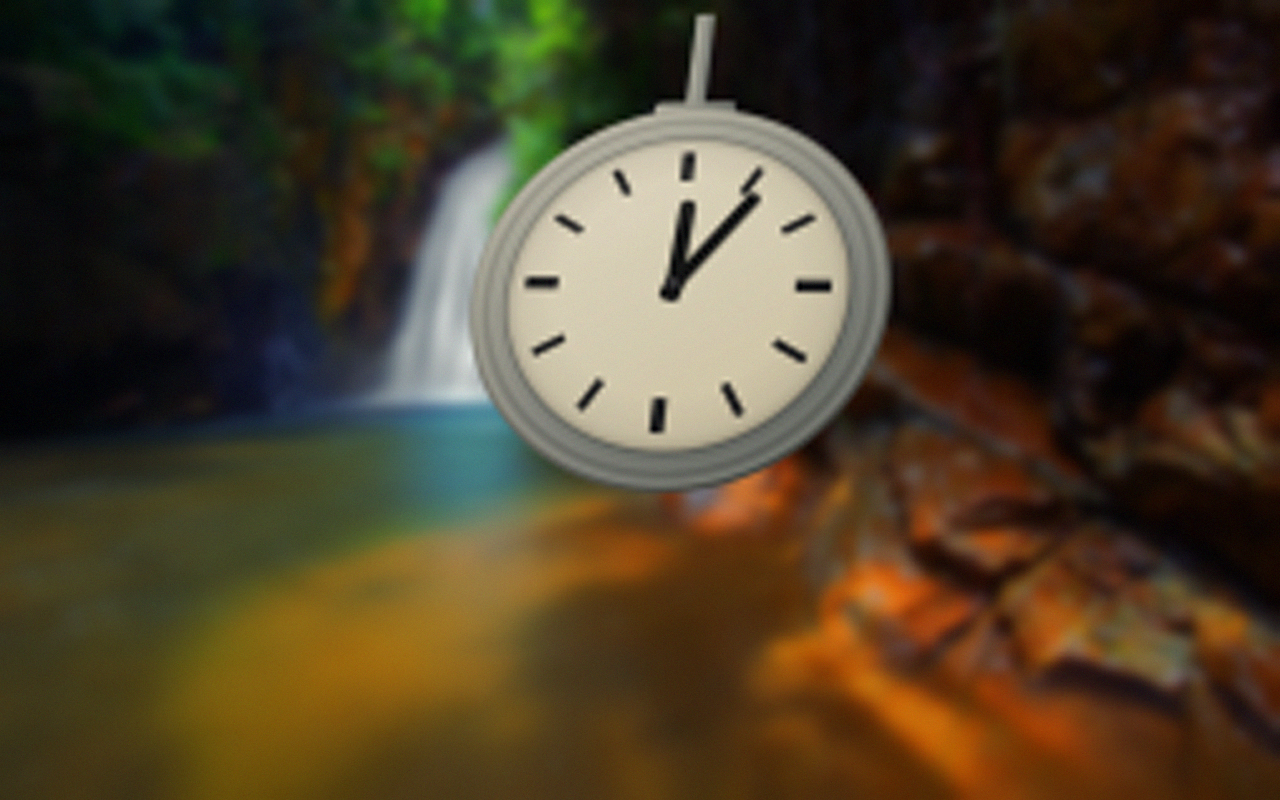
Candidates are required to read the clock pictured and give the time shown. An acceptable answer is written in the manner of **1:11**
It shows **12:06**
